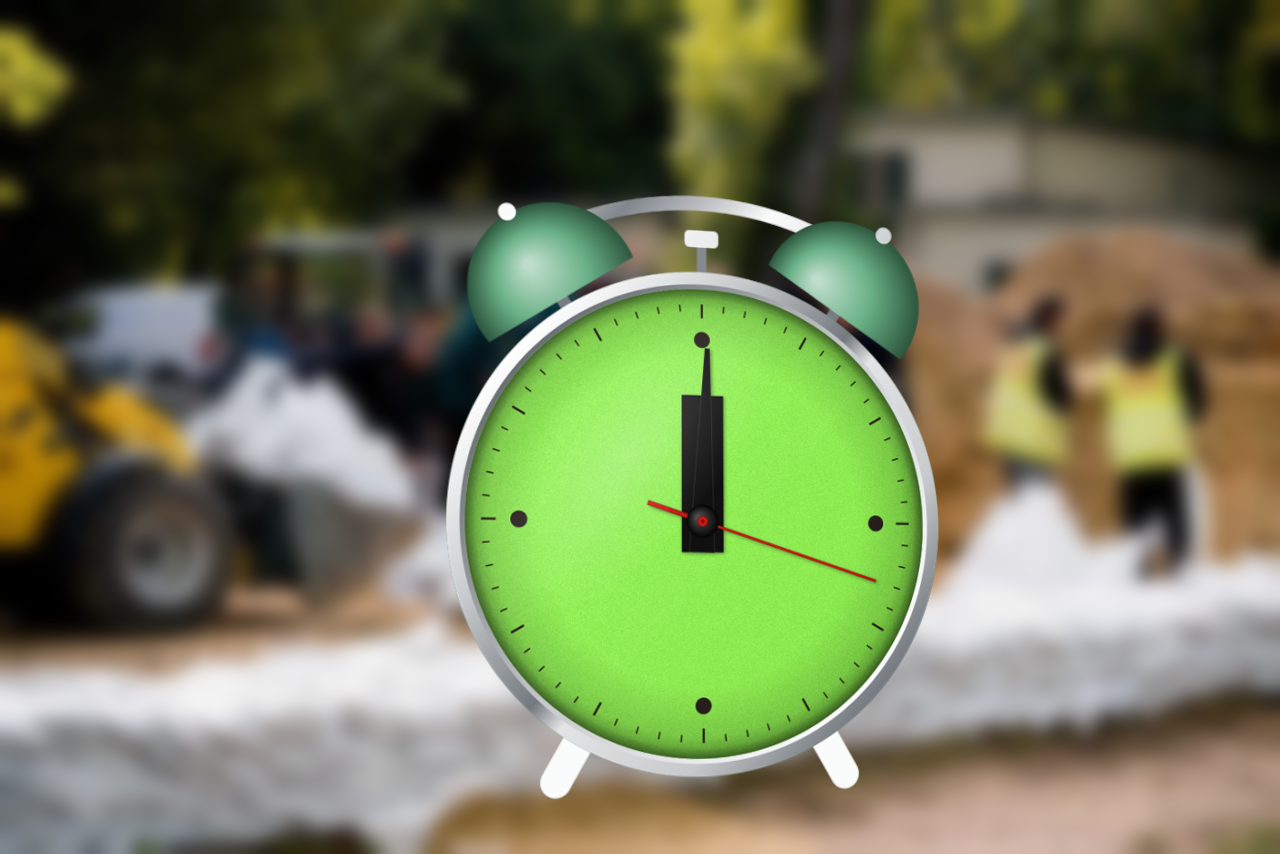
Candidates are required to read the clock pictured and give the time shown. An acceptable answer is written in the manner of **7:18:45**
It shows **12:00:18**
